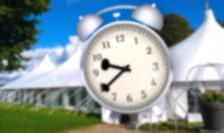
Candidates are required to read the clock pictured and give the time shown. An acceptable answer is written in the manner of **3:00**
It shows **9:39**
